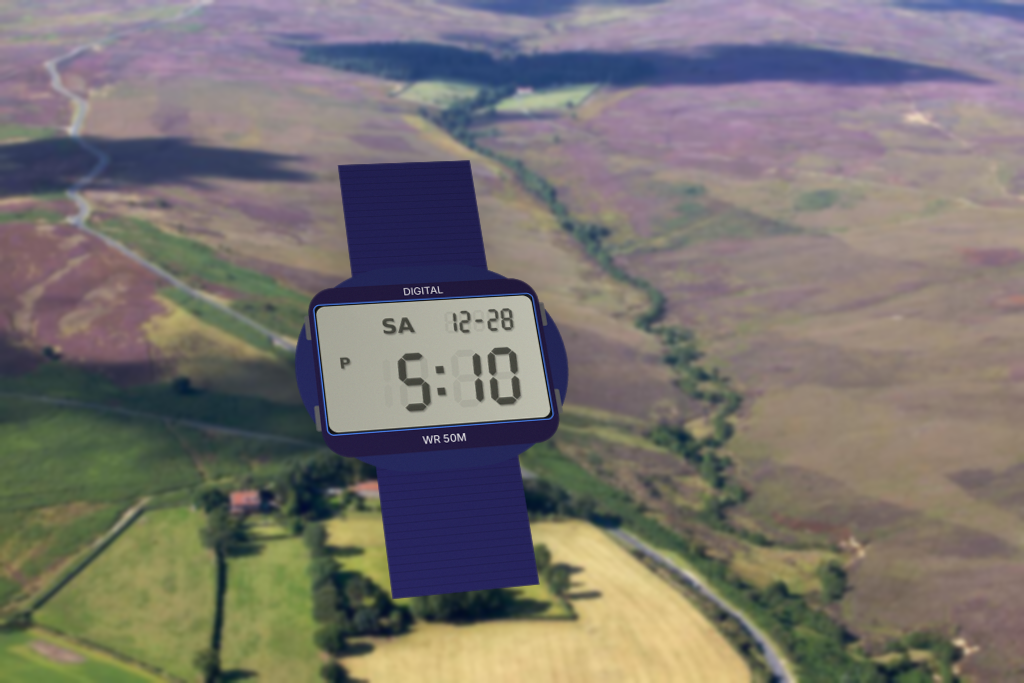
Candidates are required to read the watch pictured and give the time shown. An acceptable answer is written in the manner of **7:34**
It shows **5:10**
